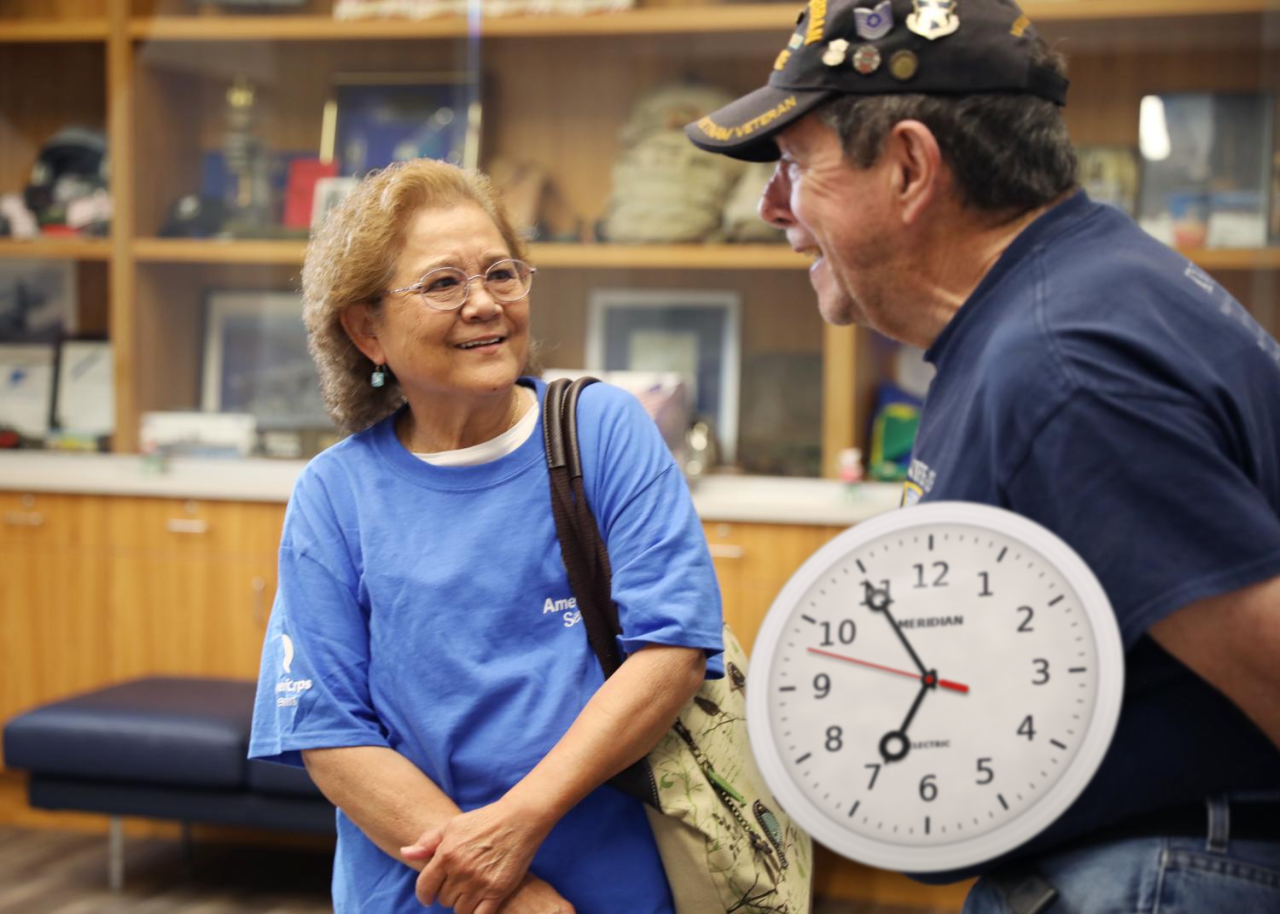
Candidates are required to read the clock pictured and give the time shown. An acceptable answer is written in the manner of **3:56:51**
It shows **6:54:48**
